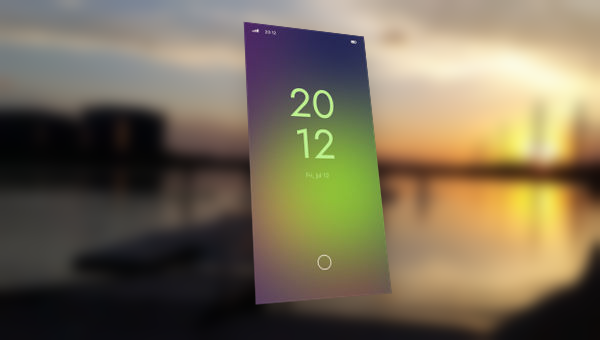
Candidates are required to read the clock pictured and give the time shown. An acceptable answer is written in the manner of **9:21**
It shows **20:12**
